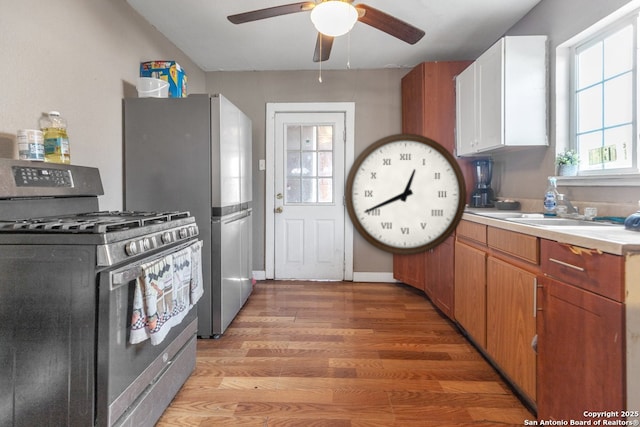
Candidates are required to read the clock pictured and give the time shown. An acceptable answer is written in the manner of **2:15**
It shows **12:41**
